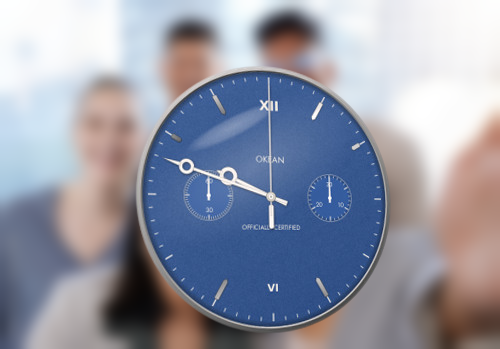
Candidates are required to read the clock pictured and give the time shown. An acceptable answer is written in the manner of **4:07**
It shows **9:48**
